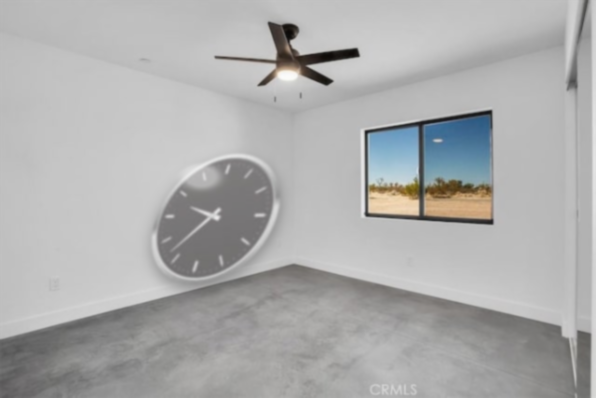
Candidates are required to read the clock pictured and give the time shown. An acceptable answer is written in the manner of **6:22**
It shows **9:37**
